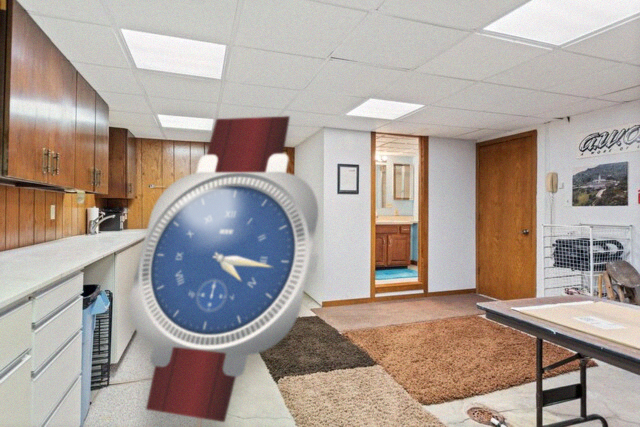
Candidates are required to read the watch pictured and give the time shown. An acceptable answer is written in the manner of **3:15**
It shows **4:16**
